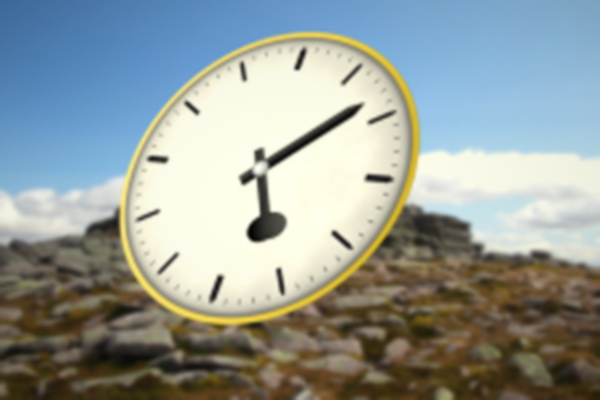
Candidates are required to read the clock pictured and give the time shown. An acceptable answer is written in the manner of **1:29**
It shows **5:08**
